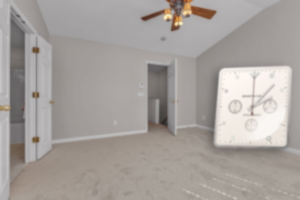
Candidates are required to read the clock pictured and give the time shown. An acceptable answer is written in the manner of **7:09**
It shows **2:07**
